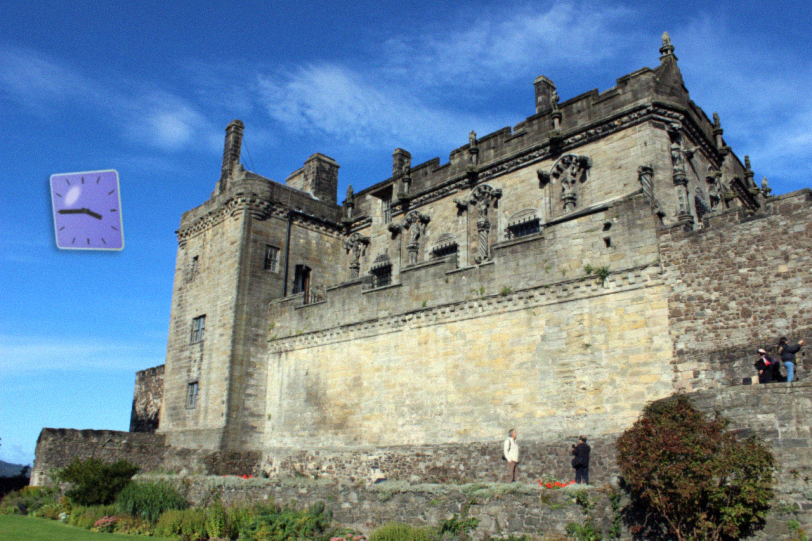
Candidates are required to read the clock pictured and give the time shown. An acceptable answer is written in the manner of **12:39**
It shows **3:45**
